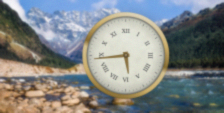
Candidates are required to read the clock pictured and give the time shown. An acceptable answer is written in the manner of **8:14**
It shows **5:44**
